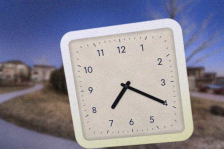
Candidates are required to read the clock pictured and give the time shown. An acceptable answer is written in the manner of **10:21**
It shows **7:20**
